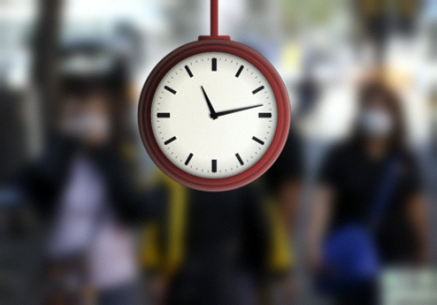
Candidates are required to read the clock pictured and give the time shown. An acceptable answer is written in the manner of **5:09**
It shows **11:13**
